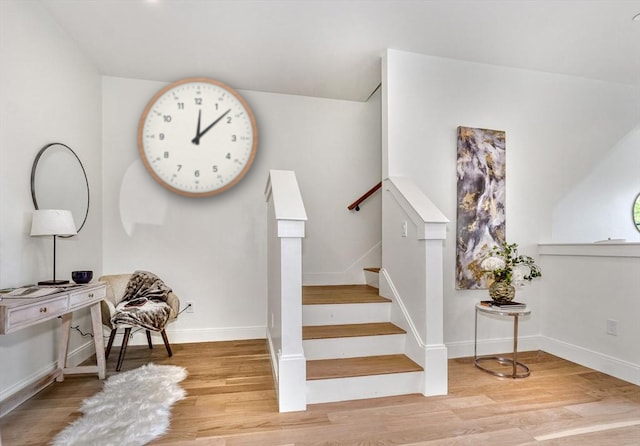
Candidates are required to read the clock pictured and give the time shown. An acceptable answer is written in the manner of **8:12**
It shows **12:08**
